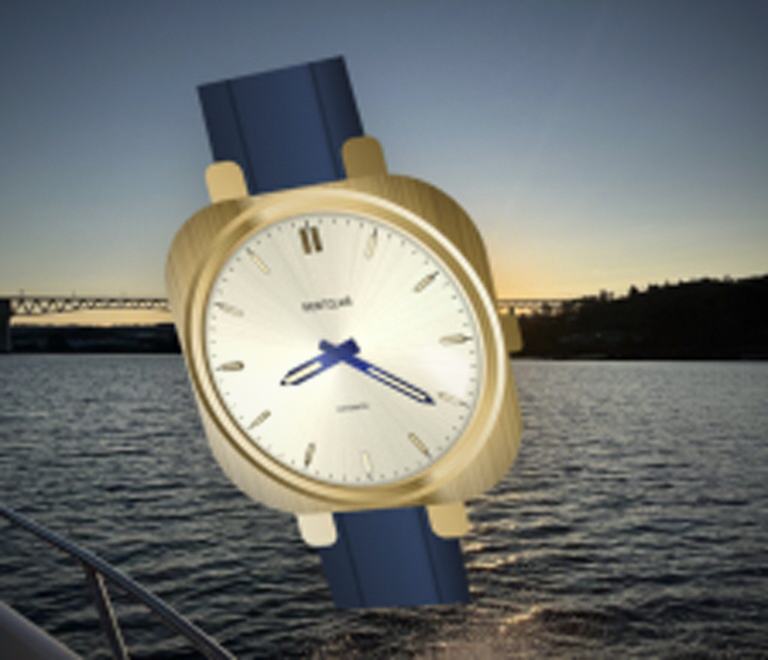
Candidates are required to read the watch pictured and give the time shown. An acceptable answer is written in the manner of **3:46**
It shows **8:21**
